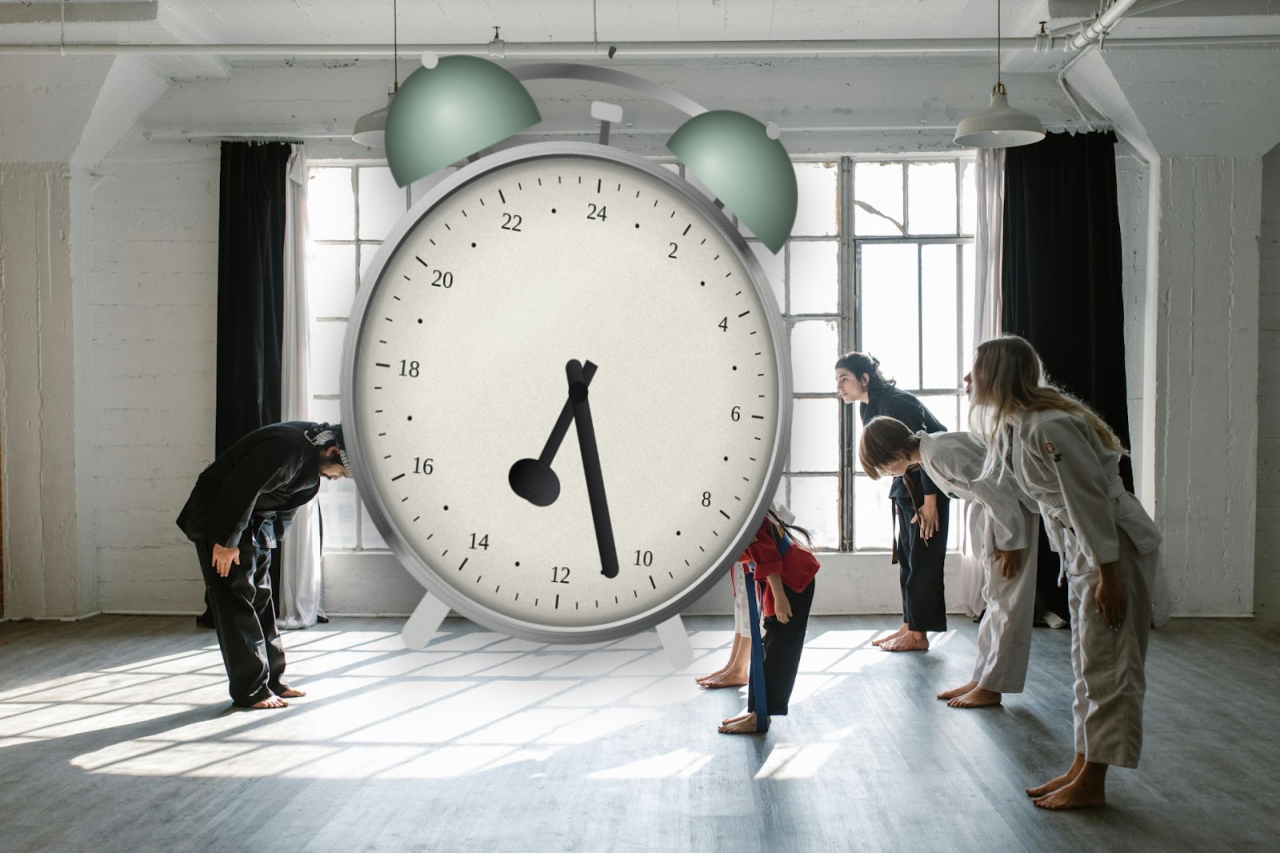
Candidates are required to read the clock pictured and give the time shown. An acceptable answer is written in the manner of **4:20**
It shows **13:27**
